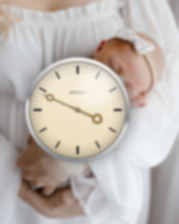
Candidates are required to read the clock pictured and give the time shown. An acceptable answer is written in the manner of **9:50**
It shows **3:49**
